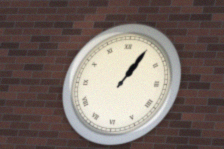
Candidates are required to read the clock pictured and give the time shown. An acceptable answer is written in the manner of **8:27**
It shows **1:05**
